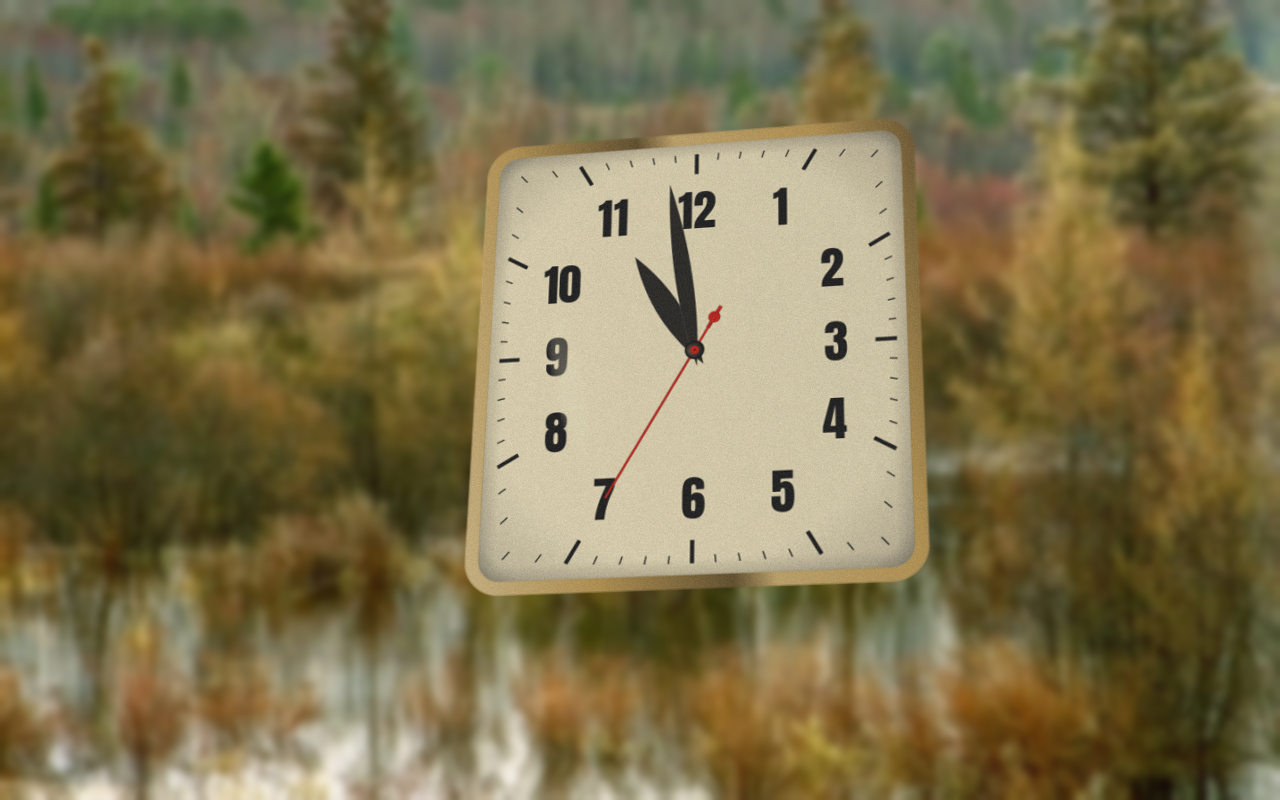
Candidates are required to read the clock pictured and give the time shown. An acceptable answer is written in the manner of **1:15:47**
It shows **10:58:35**
